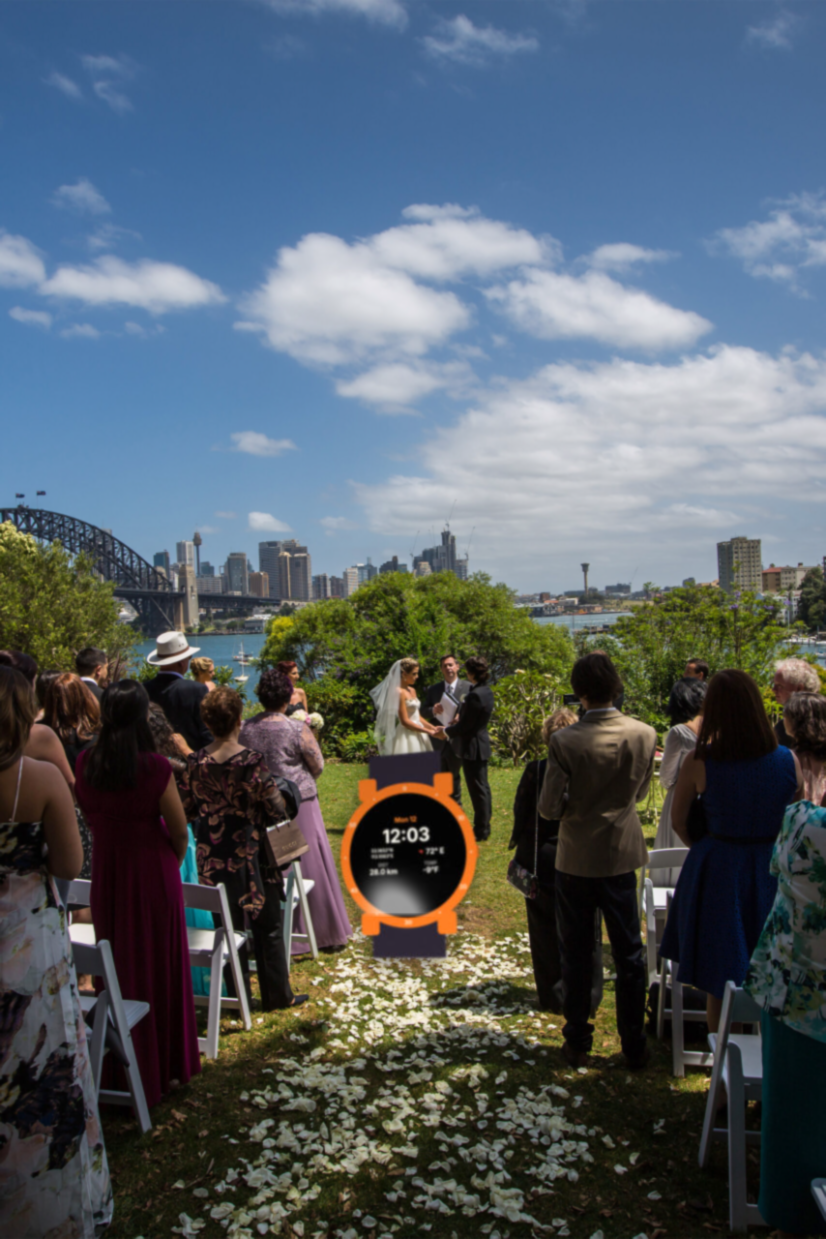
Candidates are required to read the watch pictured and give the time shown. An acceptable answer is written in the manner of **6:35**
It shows **12:03**
